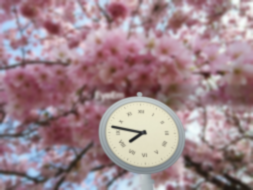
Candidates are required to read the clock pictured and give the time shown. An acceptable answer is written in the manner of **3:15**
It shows **7:47**
